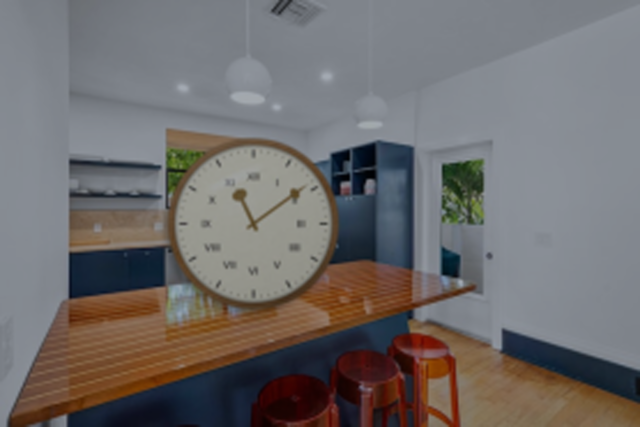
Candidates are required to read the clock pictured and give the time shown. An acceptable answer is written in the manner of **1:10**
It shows **11:09**
